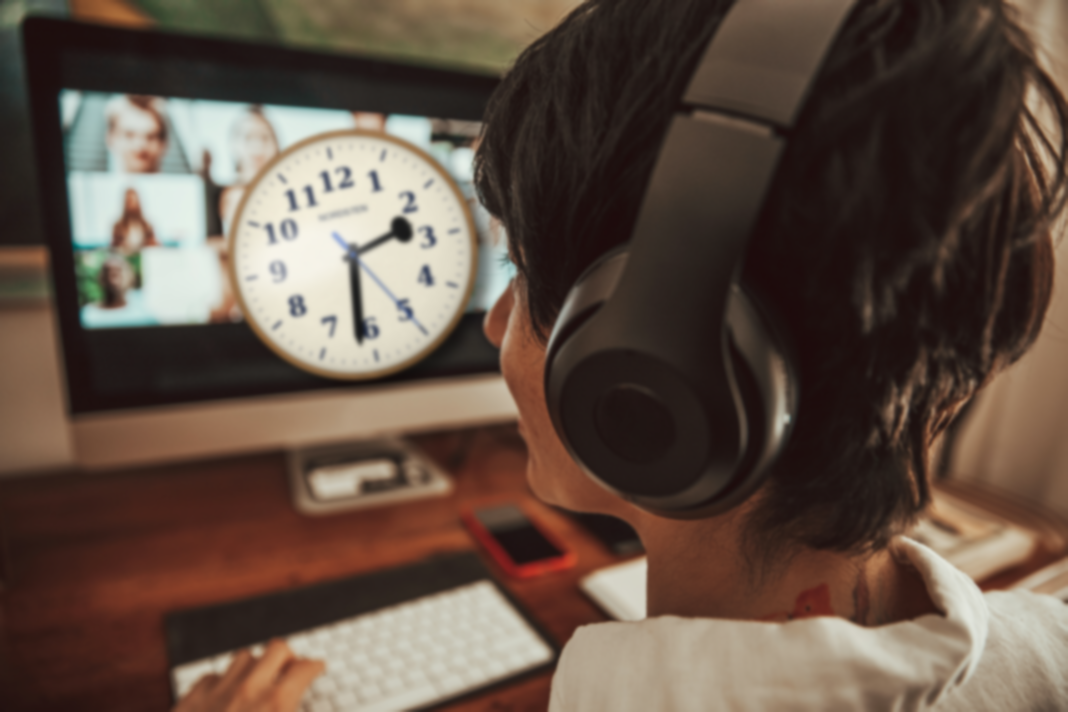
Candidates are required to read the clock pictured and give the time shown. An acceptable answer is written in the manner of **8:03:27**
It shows **2:31:25**
